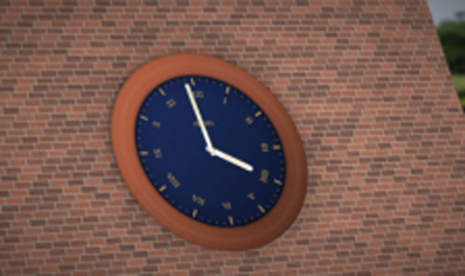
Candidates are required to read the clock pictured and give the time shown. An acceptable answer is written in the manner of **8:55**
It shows **3:59**
